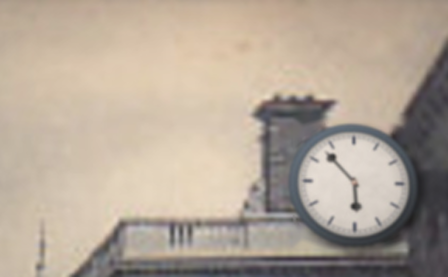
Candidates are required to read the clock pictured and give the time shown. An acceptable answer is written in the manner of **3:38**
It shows **5:53**
